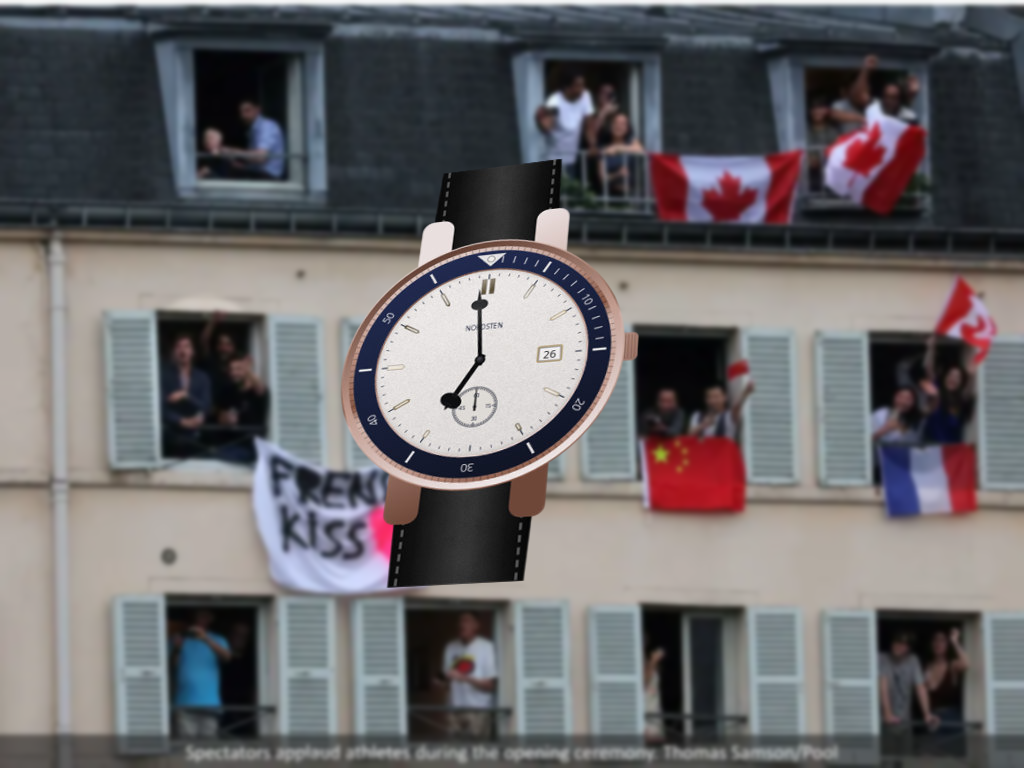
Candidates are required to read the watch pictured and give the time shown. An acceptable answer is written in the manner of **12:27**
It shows **6:59**
